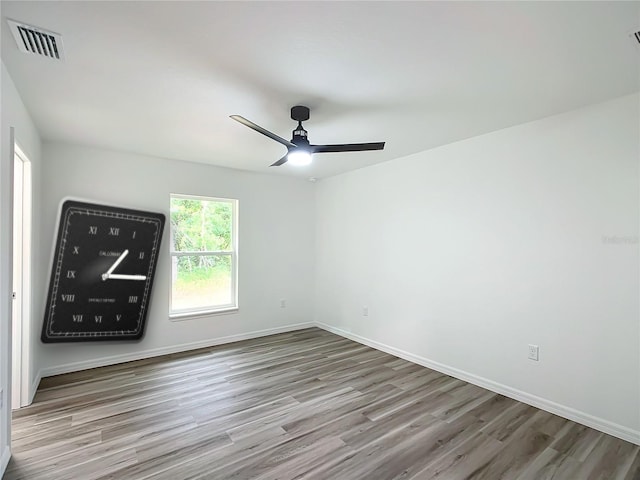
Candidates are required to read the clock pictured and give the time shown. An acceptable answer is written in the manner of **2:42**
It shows **1:15**
